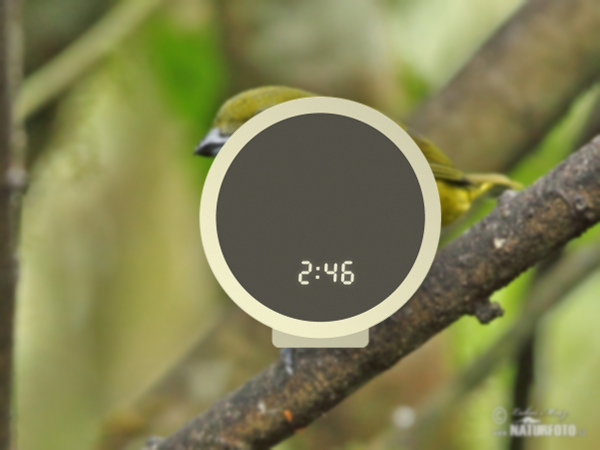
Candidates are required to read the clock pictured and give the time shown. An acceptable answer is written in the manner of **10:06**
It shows **2:46**
